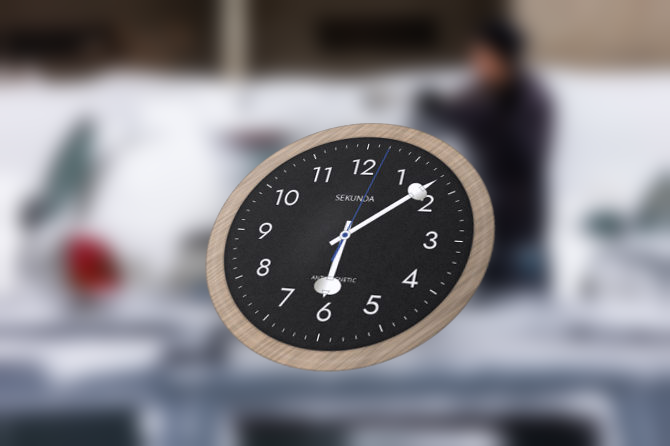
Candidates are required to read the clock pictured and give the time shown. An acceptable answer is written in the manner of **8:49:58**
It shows **6:08:02**
